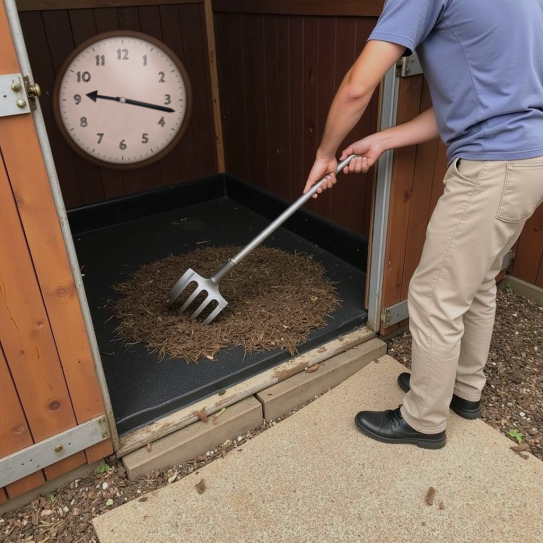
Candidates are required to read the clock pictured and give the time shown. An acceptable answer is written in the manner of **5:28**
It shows **9:17**
